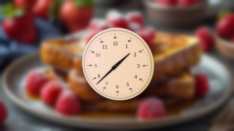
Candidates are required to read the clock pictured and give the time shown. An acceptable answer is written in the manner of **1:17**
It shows **1:38**
